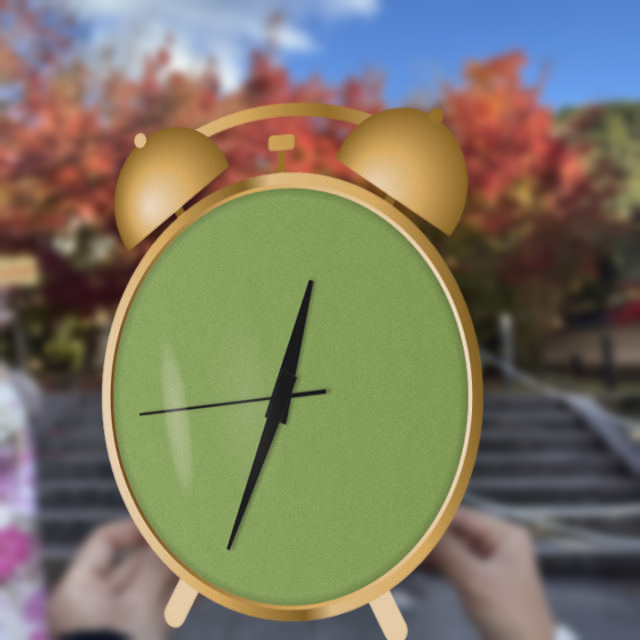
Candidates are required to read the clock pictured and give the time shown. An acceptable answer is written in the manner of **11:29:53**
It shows **12:33:44**
